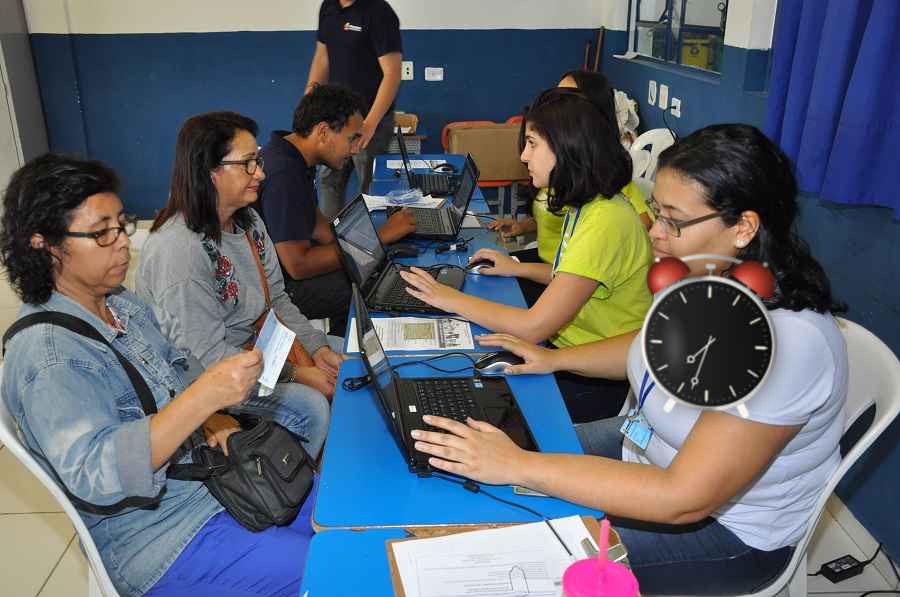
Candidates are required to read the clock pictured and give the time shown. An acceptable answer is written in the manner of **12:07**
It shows **7:33**
